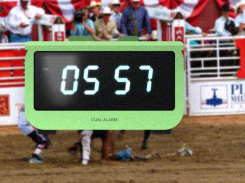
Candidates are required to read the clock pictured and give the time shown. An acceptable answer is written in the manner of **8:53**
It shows **5:57**
